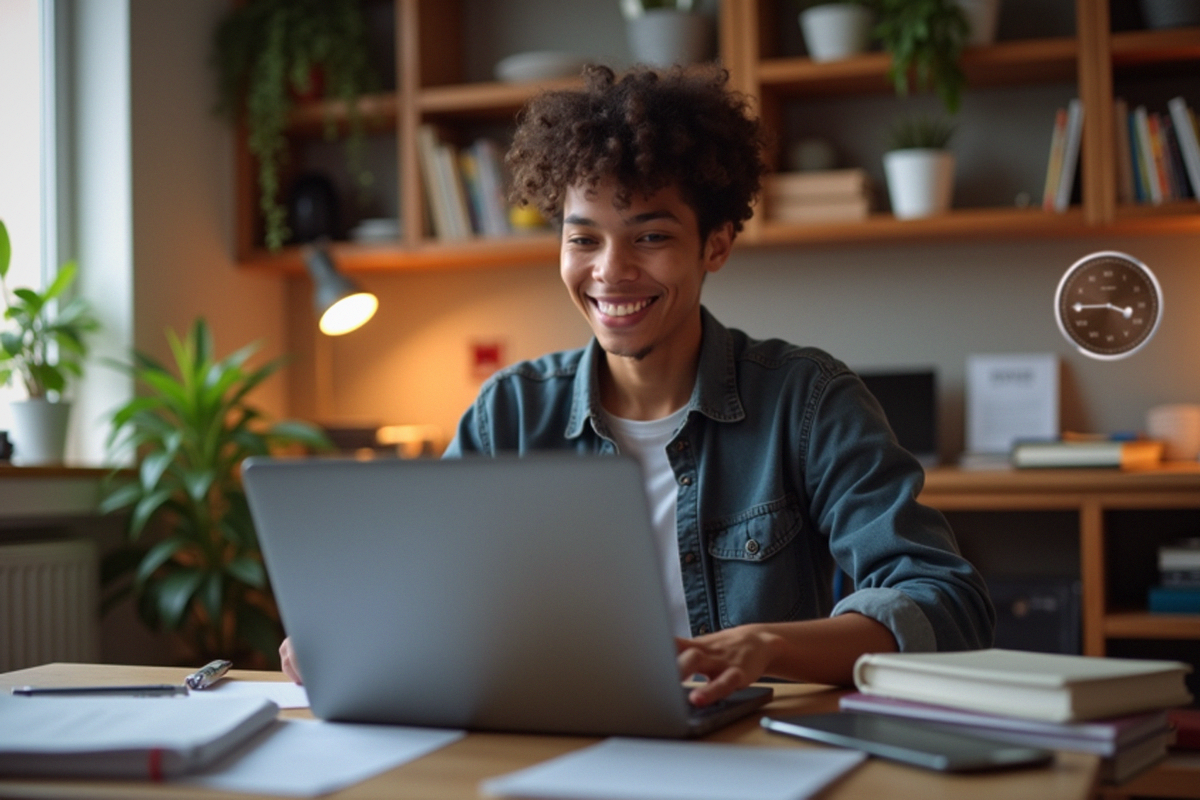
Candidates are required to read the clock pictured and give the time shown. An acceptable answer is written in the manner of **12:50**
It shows **3:45**
